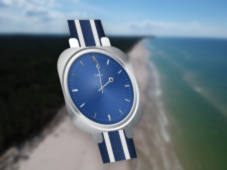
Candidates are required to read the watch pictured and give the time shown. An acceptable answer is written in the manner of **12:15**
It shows **2:01**
